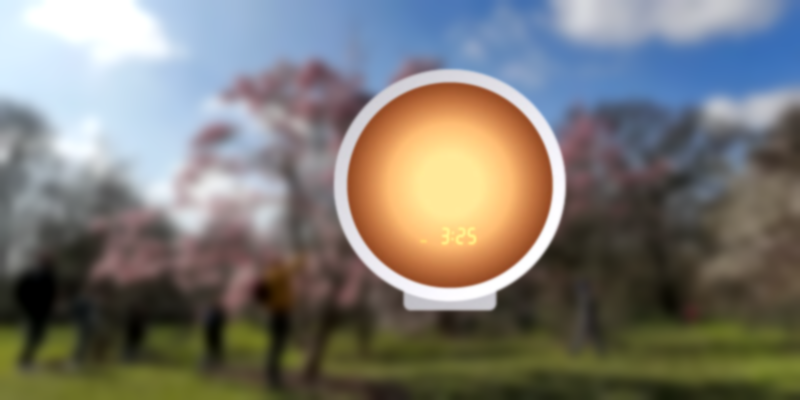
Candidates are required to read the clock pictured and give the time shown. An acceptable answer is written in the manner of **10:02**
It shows **3:25**
